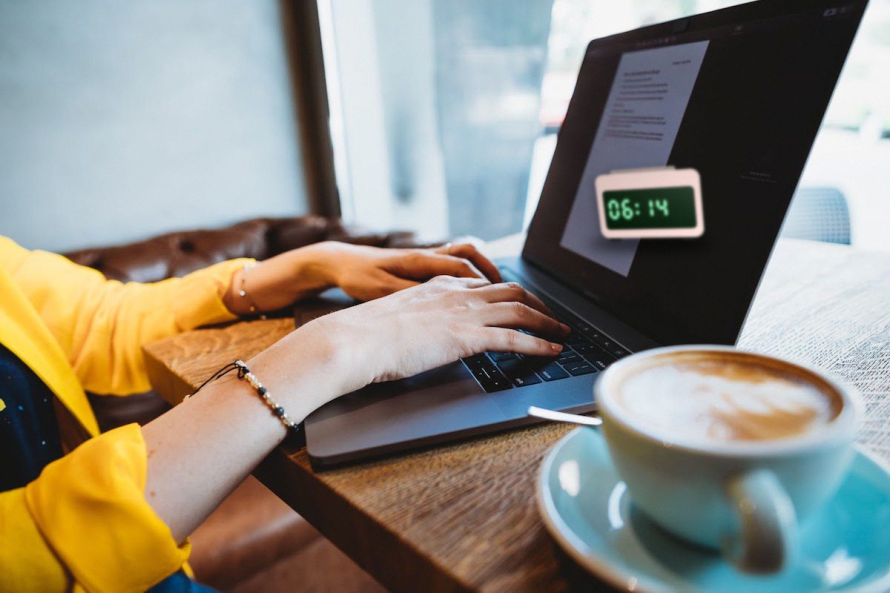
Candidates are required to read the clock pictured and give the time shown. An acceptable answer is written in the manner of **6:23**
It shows **6:14**
